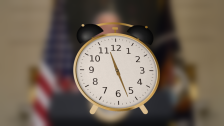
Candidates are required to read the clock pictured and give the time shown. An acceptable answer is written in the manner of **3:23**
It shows **11:27**
